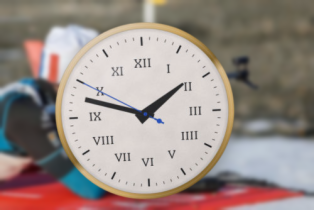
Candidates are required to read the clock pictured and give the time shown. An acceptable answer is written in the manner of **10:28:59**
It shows **1:47:50**
